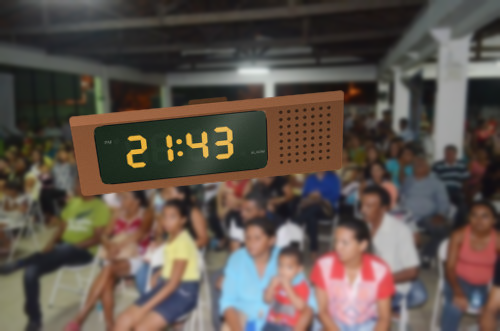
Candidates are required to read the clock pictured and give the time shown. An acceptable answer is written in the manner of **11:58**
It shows **21:43**
